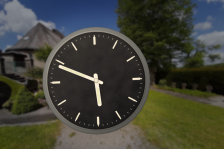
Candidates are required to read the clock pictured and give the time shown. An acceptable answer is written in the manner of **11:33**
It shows **5:49**
